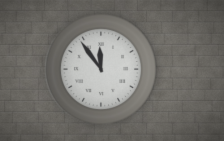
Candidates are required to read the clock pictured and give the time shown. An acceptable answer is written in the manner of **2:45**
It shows **11:54**
